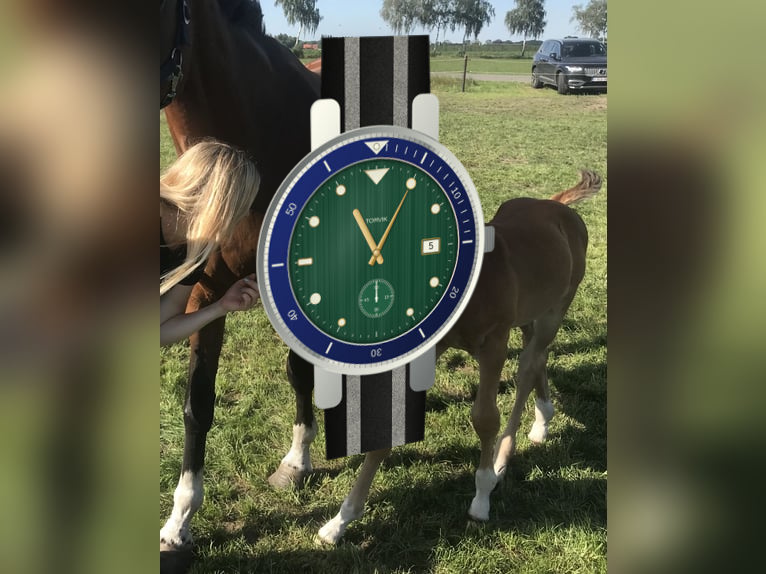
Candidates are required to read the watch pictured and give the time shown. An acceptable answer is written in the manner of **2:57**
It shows **11:05**
